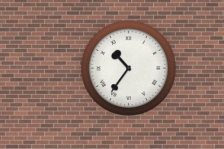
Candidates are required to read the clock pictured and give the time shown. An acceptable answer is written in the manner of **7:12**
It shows **10:36**
